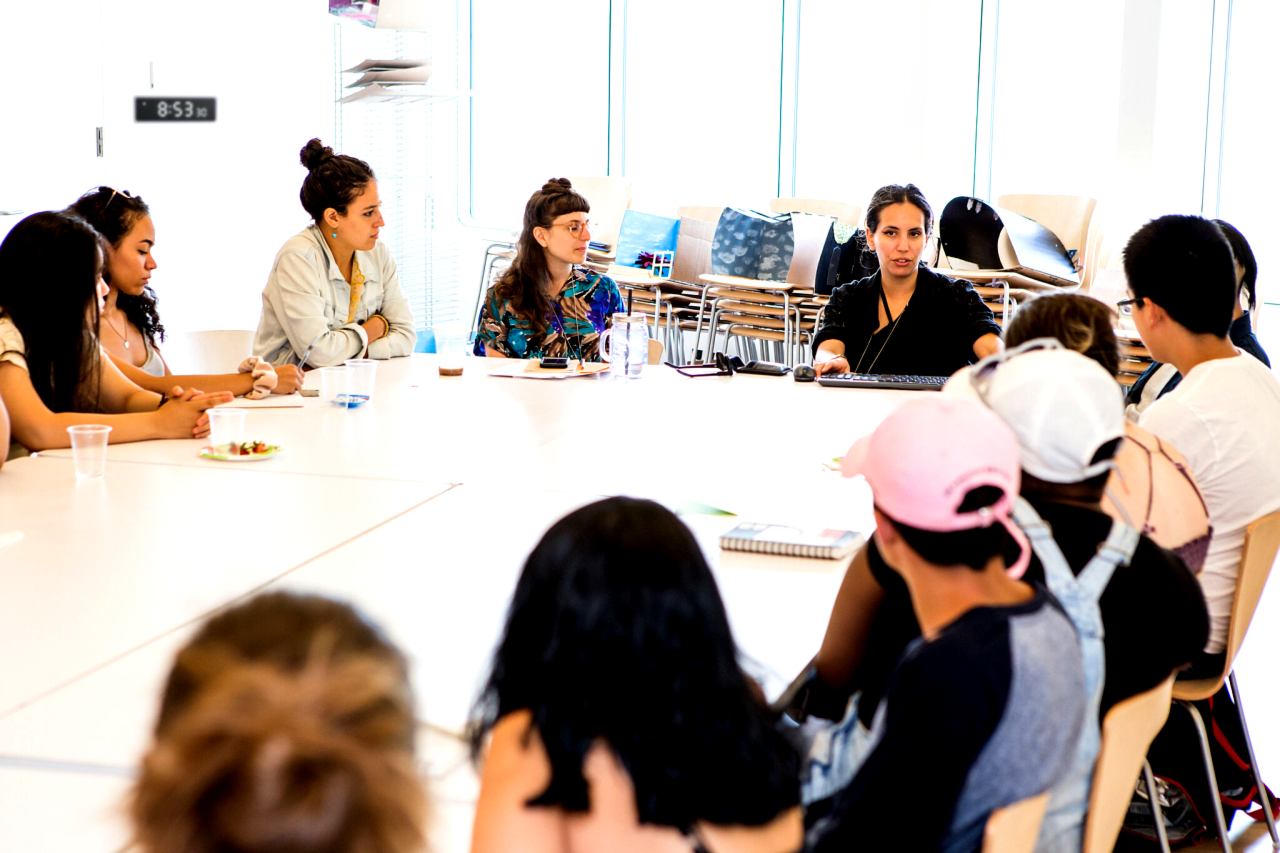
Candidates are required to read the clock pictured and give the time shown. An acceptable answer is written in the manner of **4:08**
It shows **8:53**
